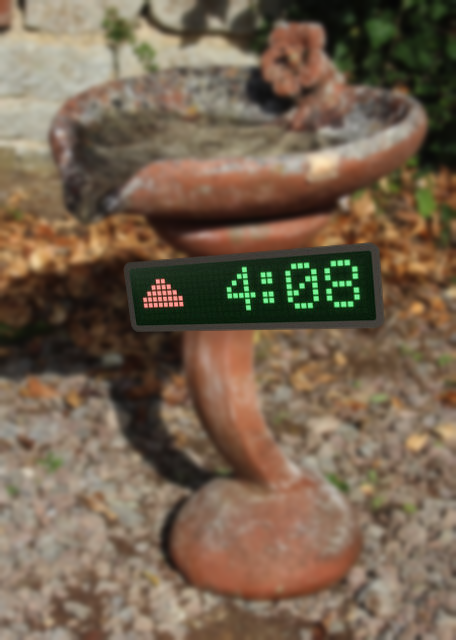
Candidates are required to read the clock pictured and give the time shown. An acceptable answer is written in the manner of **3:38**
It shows **4:08**
